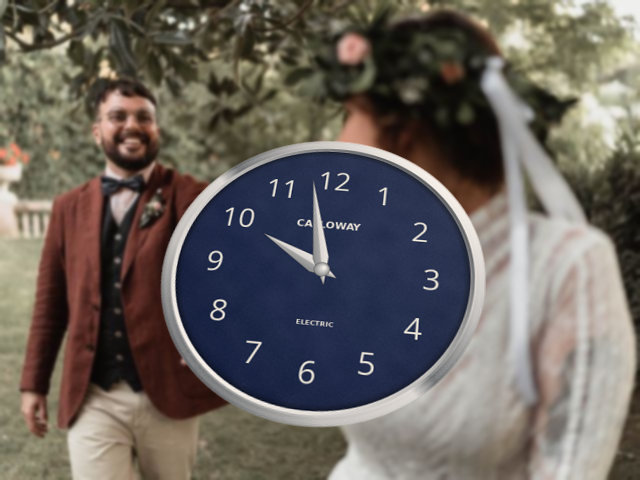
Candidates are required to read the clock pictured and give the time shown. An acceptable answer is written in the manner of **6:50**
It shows **9:58**
